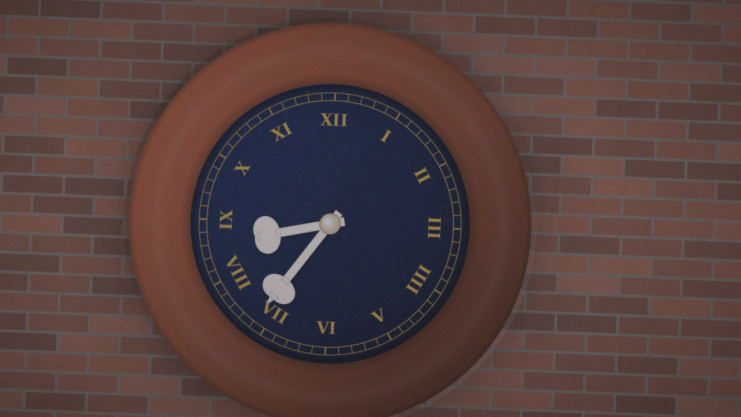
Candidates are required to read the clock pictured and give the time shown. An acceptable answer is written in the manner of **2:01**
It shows **8:36**
